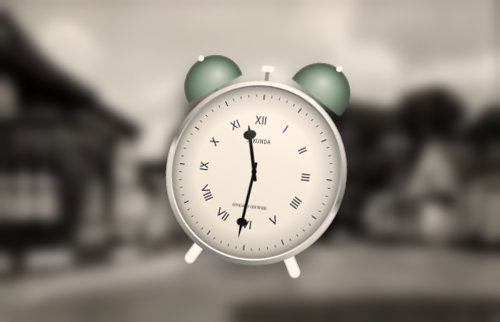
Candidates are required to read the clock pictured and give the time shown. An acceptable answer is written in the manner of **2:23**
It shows **11:31**
